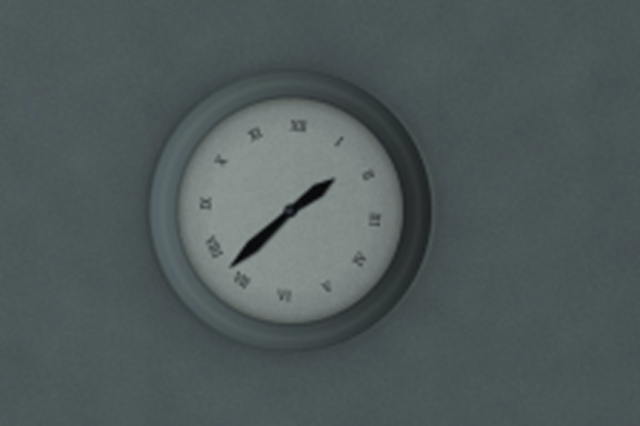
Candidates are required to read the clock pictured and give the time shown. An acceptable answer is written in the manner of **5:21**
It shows **1:37**
